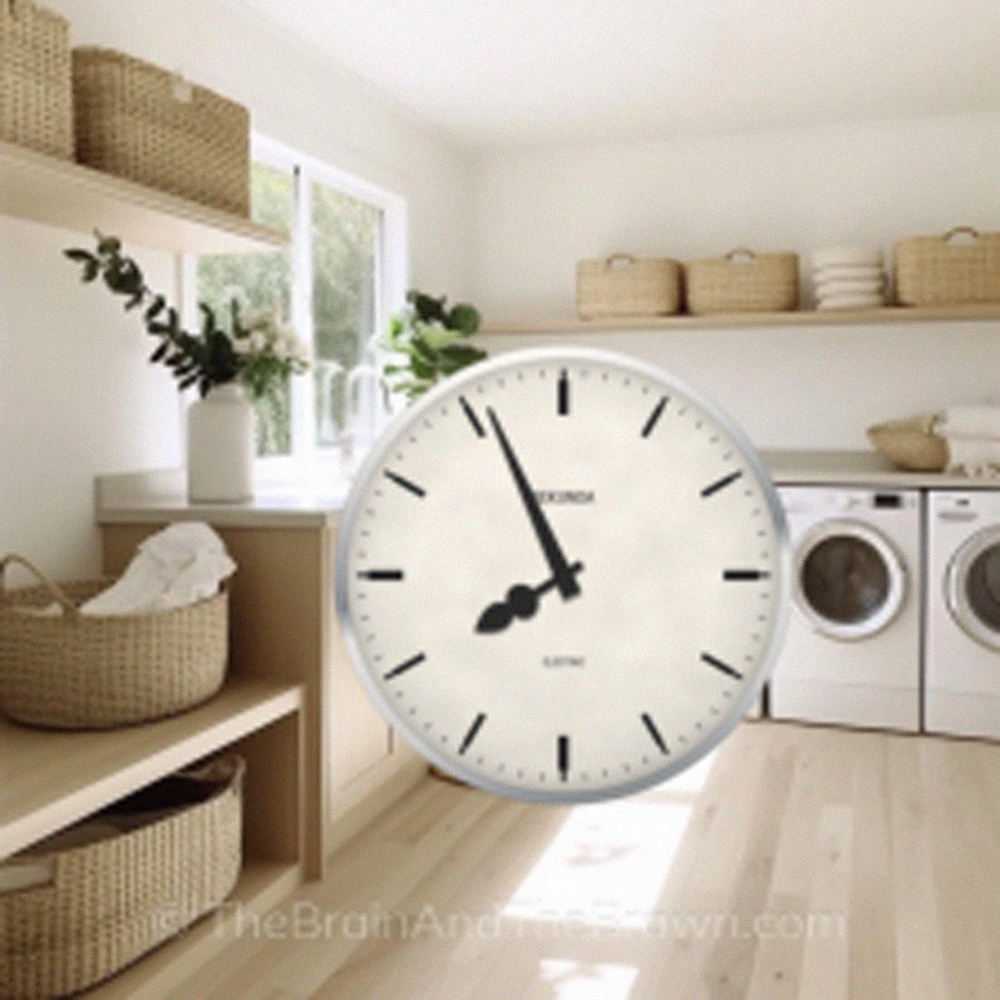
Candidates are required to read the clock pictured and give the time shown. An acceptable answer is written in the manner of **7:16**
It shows **7:56**
